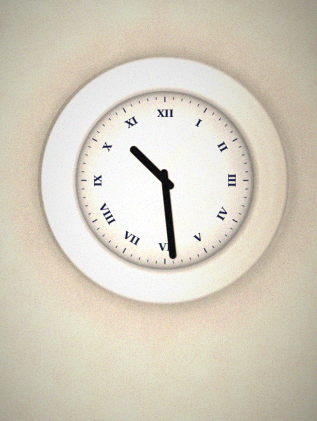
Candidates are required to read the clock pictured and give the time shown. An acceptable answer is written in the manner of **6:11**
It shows **10:29**
